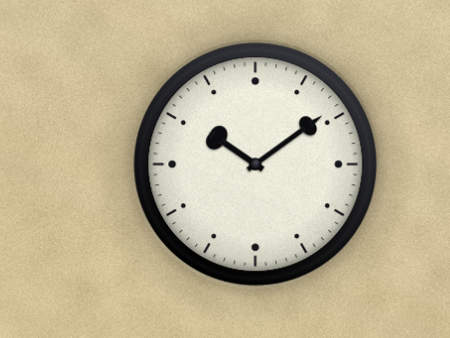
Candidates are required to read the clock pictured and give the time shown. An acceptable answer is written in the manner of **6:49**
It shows **10:09**
